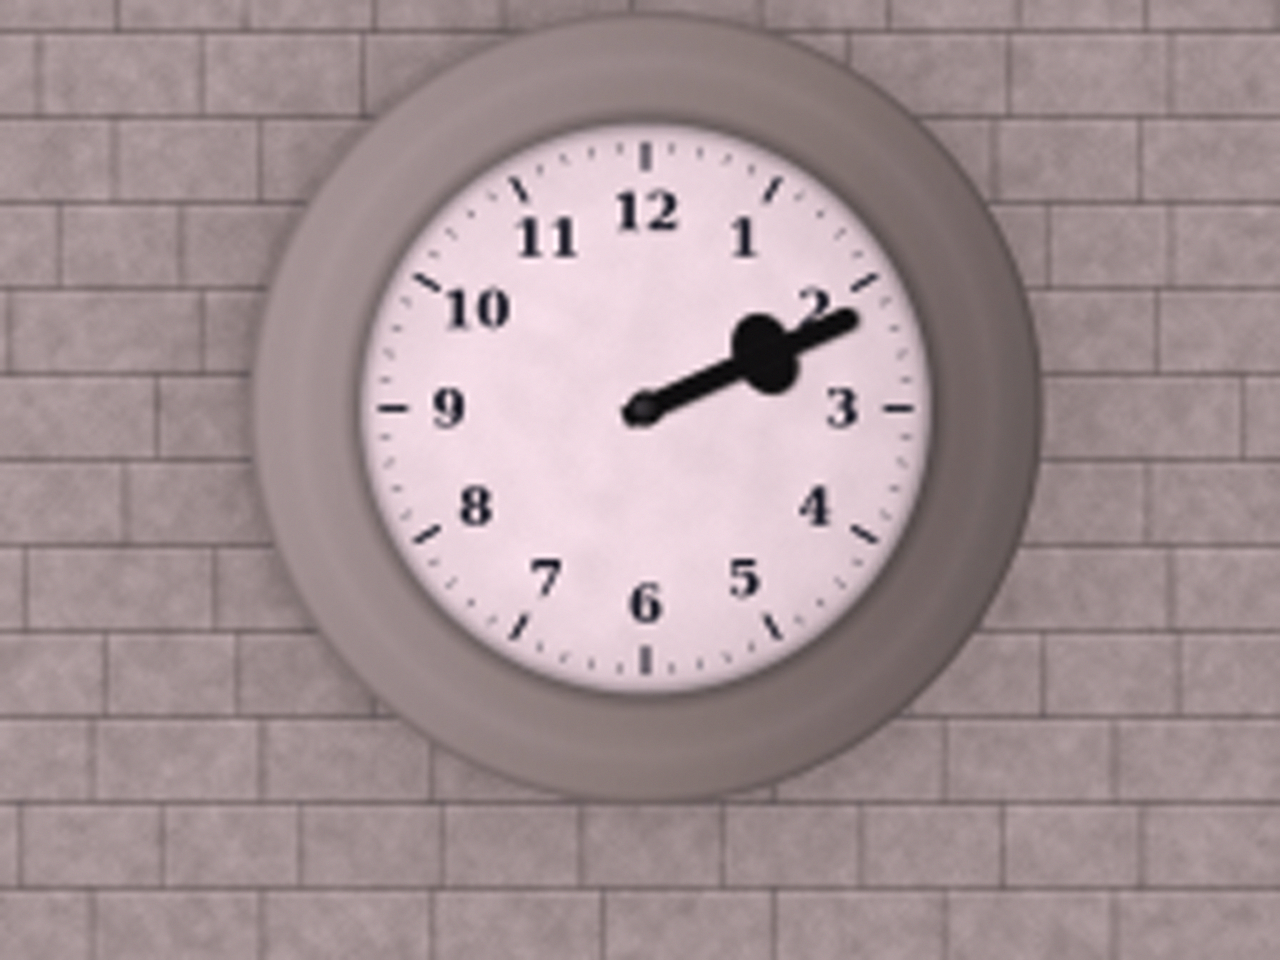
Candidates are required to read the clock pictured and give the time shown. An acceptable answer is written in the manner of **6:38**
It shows **2:11**
